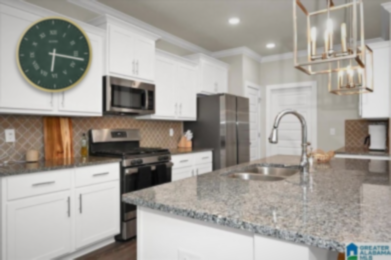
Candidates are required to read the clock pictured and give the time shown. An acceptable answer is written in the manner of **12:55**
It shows **6:17**
